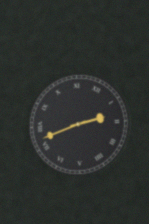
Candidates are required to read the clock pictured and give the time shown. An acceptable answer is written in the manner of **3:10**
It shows **1:37**
